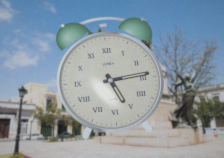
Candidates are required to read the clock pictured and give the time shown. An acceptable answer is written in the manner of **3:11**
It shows **5:14**
